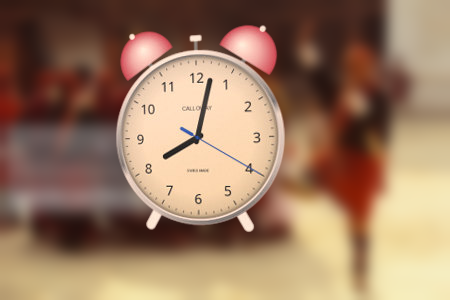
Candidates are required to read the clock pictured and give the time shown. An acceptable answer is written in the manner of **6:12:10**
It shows **8:02:20**
